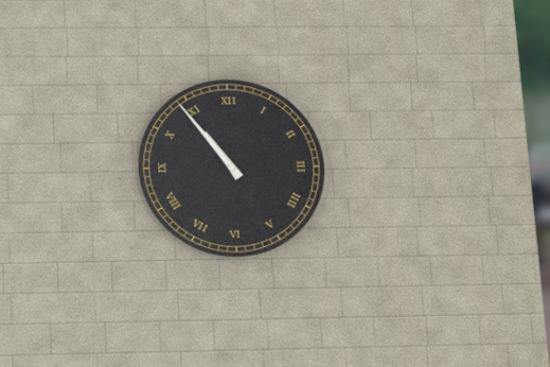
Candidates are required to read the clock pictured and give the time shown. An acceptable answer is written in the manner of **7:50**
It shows **10:54**
